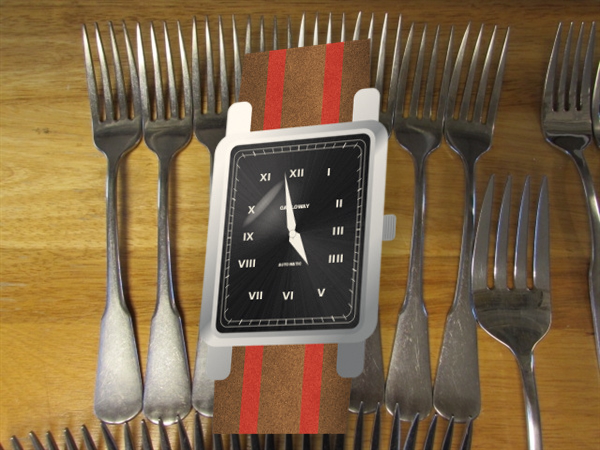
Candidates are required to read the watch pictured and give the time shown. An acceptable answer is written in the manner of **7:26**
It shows **4:58**
